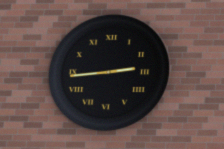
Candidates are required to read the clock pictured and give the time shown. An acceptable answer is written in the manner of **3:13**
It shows **2:44**
